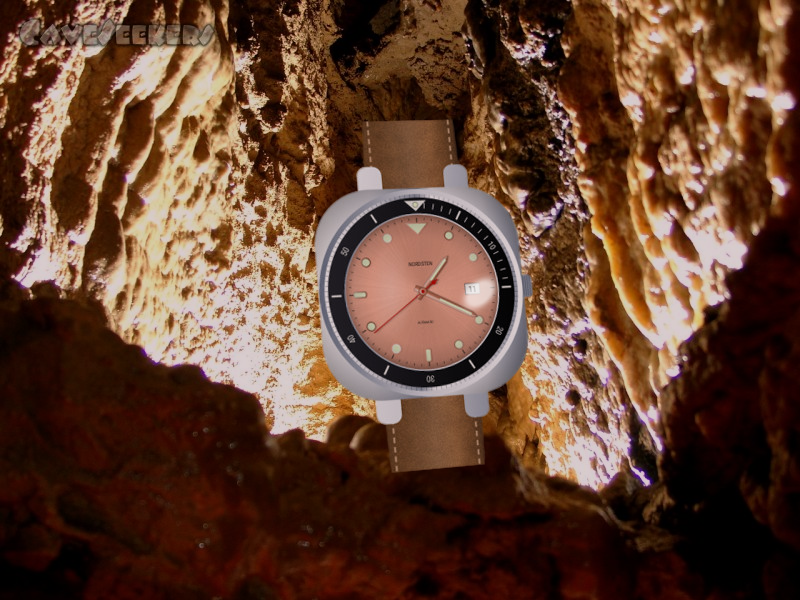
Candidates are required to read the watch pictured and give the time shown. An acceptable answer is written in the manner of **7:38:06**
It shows **1:19:39**
